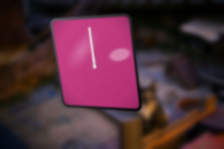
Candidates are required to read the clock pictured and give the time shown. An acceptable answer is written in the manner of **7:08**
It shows **12:00**
